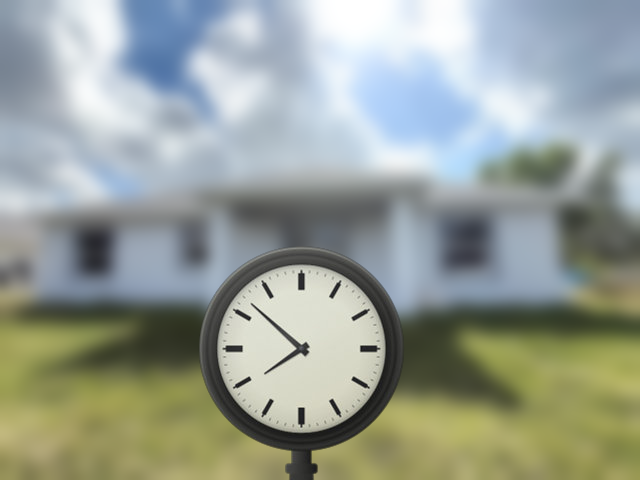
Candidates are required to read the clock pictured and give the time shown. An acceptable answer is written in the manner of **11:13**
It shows **7:52**
